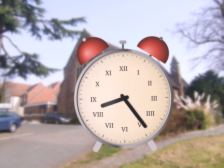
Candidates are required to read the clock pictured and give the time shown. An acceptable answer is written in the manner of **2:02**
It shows **8:24**
